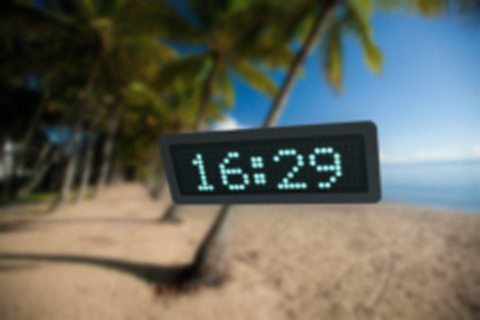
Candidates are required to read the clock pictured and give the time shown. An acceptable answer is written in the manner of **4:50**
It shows **16:29**
